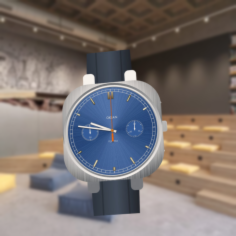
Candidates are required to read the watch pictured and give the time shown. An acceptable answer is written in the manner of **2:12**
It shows **9:47**
